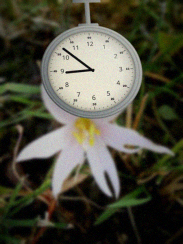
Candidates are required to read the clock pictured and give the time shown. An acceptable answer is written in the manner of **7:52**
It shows **8:52**
